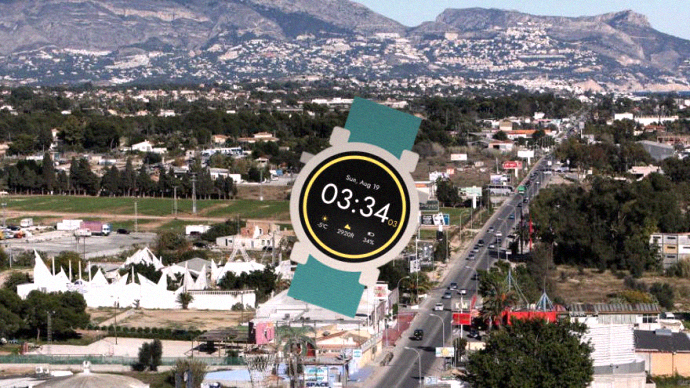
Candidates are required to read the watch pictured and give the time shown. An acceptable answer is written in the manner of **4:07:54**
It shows **3:34:03**
